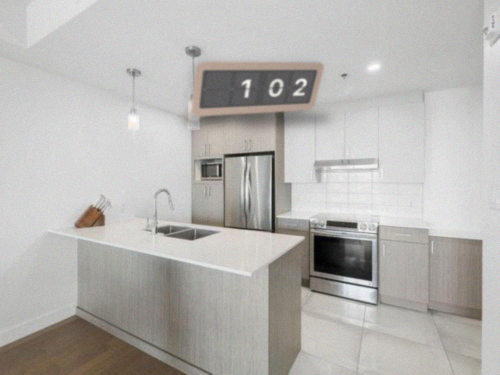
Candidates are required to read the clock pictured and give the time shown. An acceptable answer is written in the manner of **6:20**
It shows **1:02**
